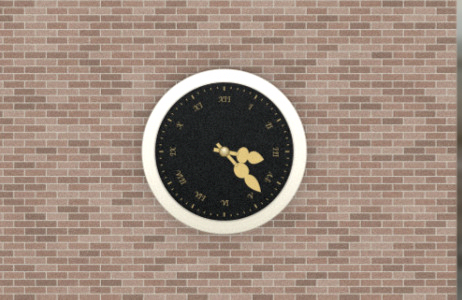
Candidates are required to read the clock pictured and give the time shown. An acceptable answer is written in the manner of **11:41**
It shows **3:23**
